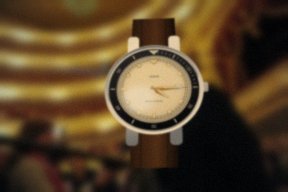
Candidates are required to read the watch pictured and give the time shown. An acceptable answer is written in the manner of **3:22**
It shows **4:15**
